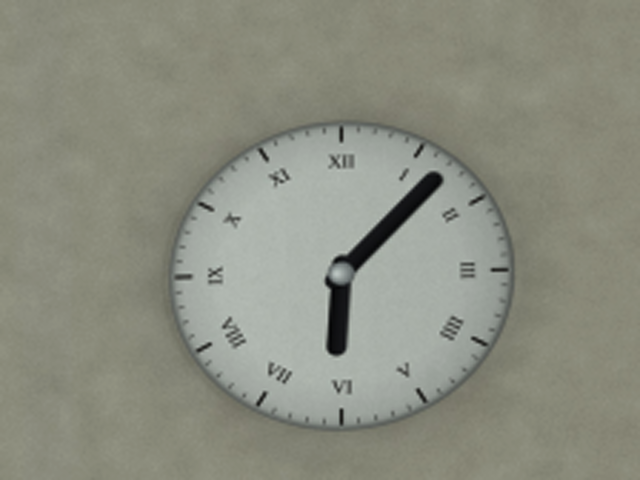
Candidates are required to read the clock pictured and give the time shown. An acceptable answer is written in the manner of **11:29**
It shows **6:07**
